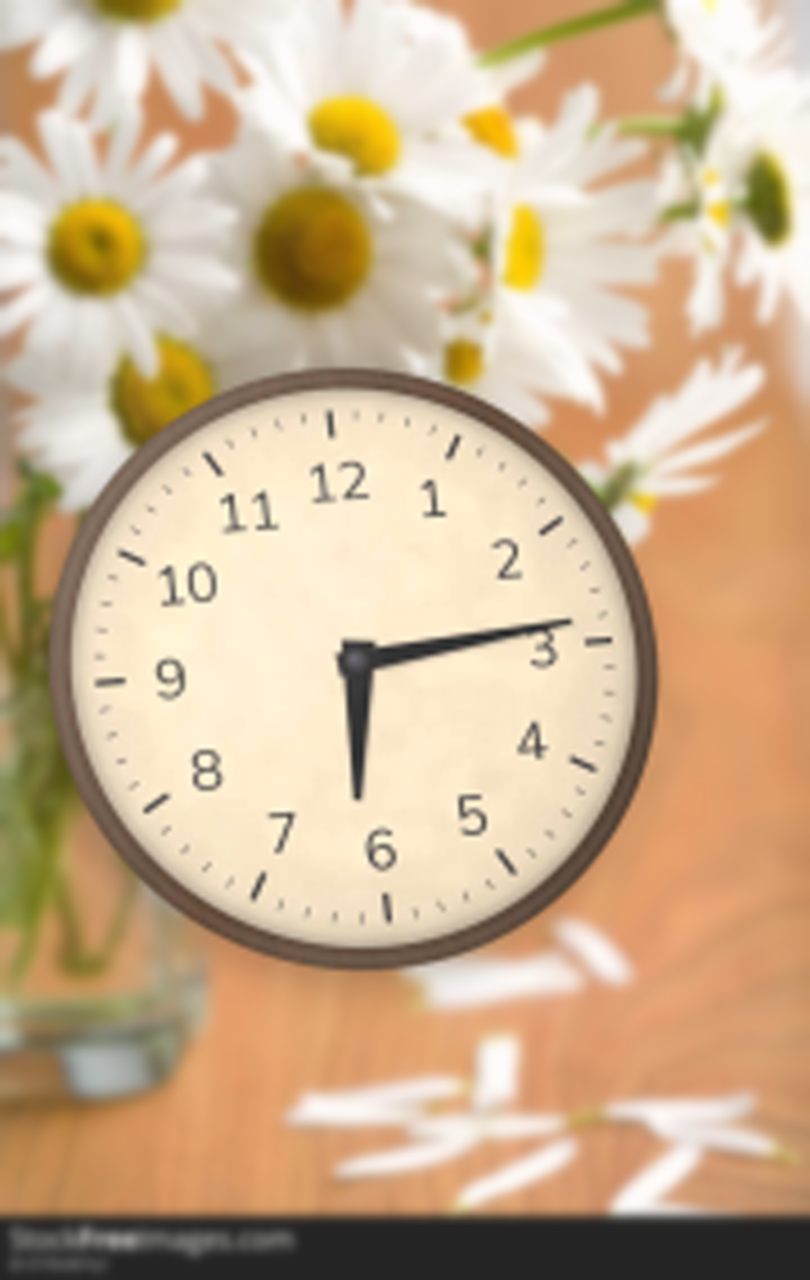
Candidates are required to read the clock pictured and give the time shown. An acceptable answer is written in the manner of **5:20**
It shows **6:14**
